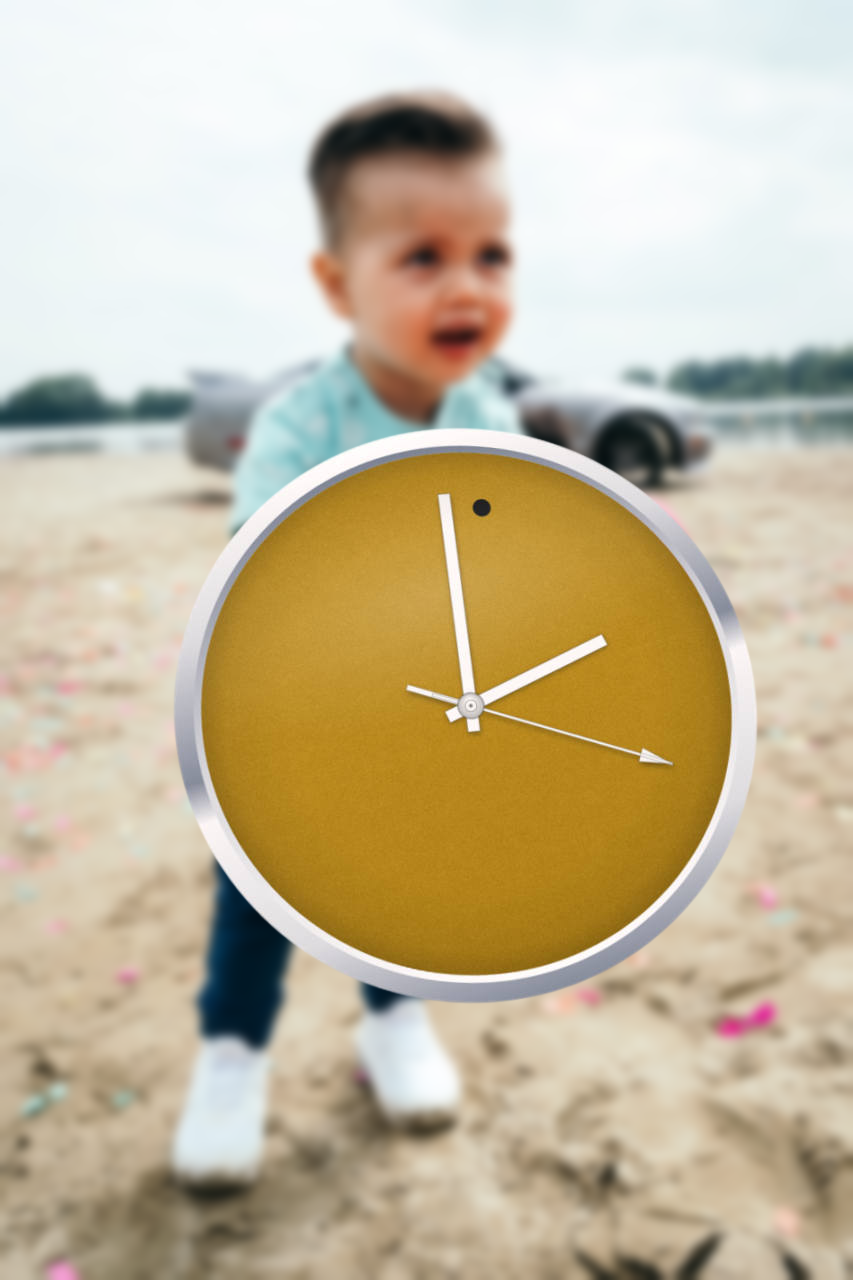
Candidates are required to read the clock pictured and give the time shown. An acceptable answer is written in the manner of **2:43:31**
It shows **1:58:17**
